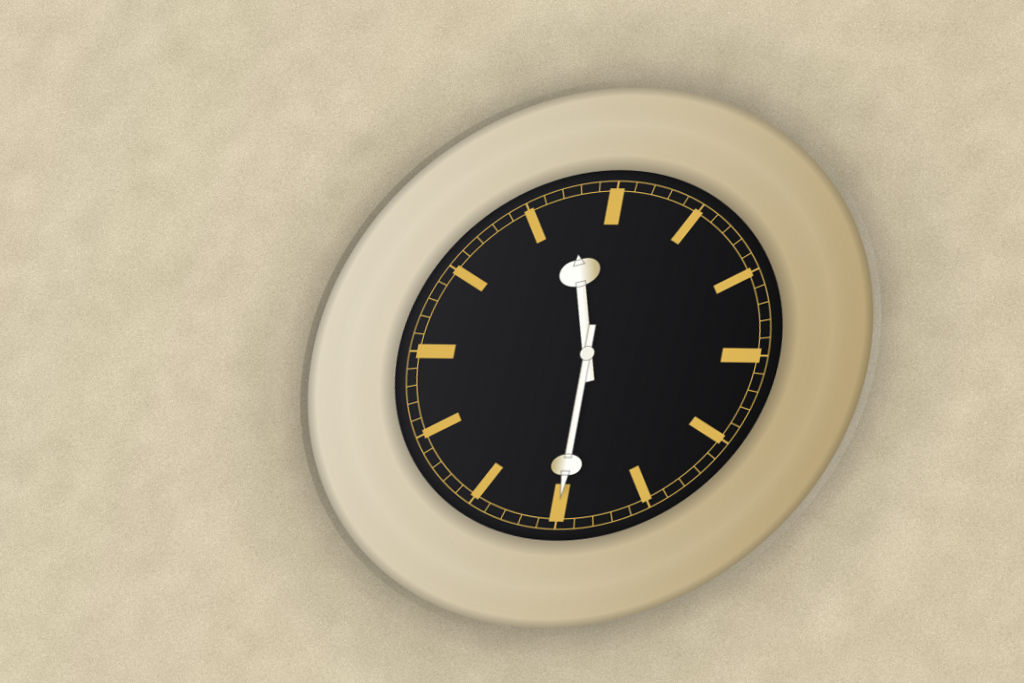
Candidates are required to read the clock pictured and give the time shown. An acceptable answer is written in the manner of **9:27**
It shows **11:30**
